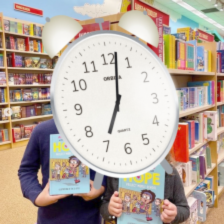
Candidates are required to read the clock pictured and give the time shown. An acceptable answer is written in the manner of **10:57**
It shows **7:02**
